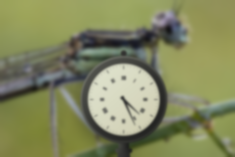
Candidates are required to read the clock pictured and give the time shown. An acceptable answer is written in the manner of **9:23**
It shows **4:26**
